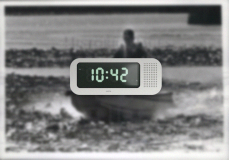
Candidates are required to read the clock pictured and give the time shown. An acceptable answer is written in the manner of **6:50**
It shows **10:42**
